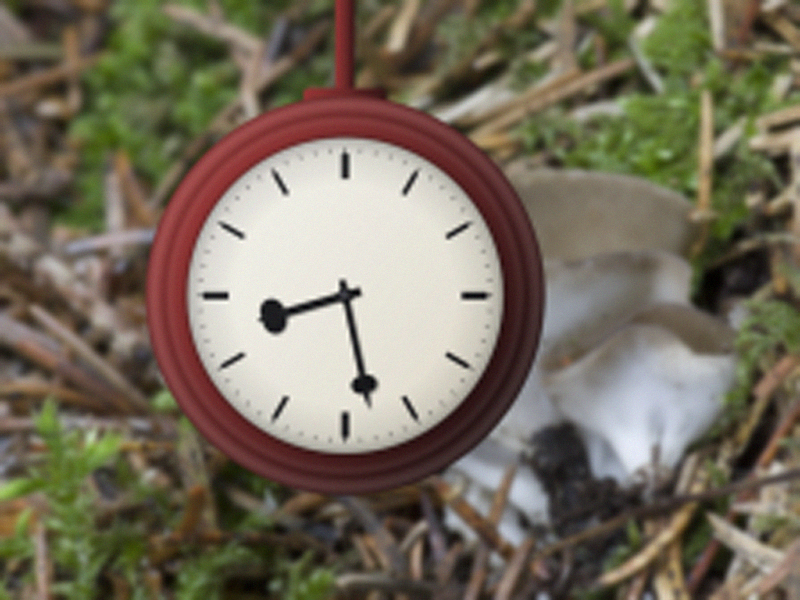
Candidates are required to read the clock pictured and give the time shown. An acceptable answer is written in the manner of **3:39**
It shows **8:28**
